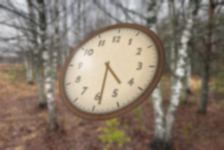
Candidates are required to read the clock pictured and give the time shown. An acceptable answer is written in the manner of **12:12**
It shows **4:29**
